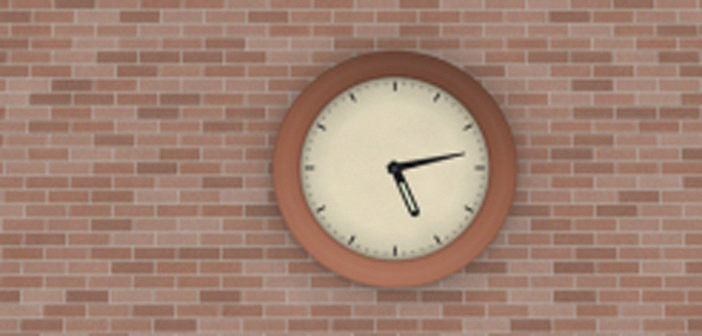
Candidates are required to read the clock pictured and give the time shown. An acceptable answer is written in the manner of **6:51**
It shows **5:13**
